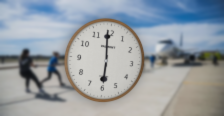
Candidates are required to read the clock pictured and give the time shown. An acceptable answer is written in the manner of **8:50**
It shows **5:59**
